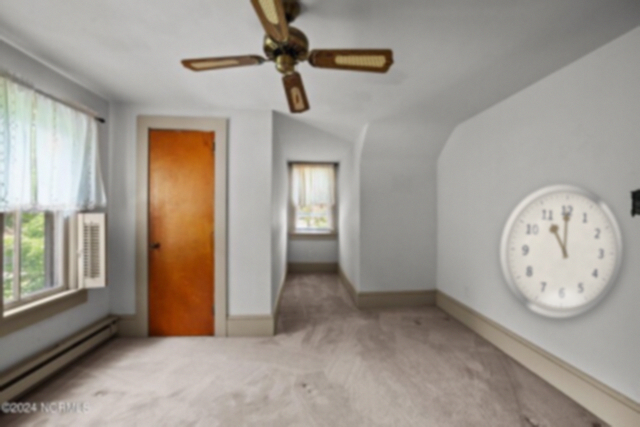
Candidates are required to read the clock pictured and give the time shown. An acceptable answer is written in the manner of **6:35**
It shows **11:00**
